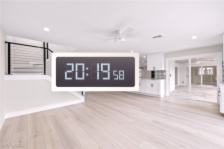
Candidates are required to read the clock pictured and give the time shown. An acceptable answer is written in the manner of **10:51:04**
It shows **20:19:58**
